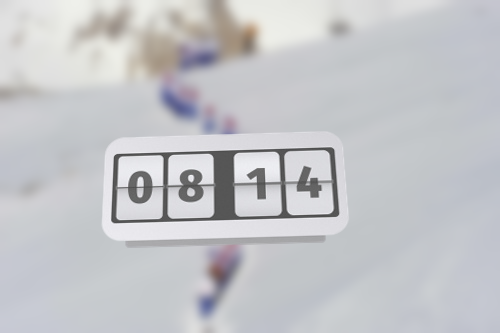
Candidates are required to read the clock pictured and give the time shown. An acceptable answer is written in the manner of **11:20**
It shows **8:14**
